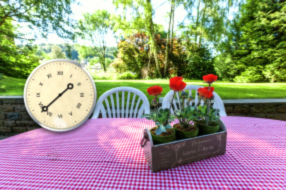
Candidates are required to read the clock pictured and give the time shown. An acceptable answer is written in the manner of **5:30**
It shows **1:38**
